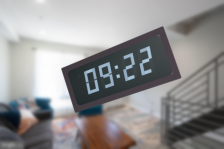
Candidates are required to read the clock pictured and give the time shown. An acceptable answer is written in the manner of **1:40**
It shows **9:22**
